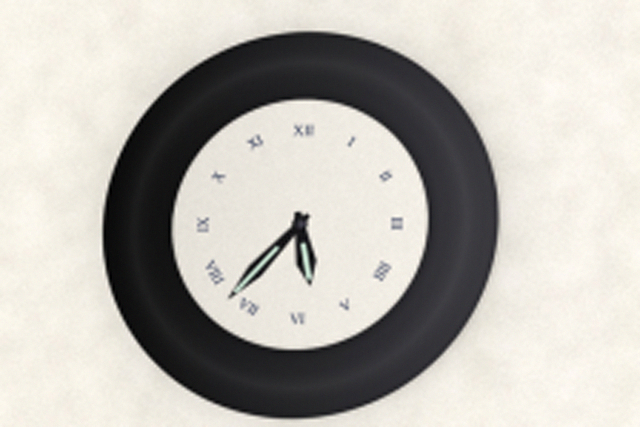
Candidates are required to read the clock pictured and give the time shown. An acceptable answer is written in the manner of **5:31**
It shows **5:37**
